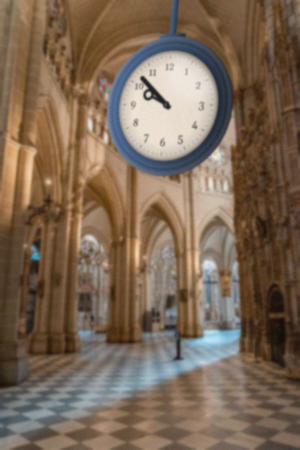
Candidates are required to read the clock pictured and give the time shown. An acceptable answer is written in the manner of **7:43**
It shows **9:52**
